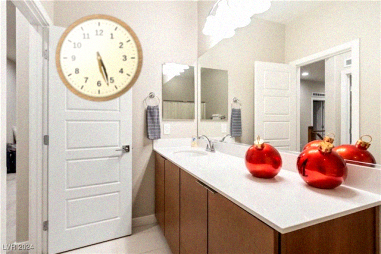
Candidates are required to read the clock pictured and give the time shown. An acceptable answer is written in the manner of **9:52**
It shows **5:27**
